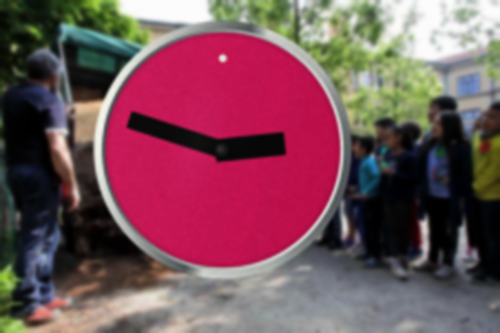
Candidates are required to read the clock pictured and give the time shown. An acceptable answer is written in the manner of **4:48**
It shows **2:48**
